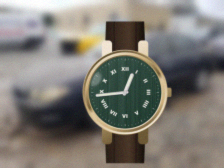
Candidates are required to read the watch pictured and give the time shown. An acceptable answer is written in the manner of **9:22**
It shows **12:44**
